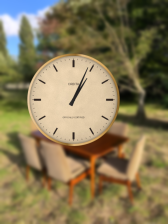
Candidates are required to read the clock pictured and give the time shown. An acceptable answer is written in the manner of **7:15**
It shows **1:04**
